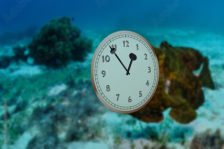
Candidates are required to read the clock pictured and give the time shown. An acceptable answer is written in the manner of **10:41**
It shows **12:54**
